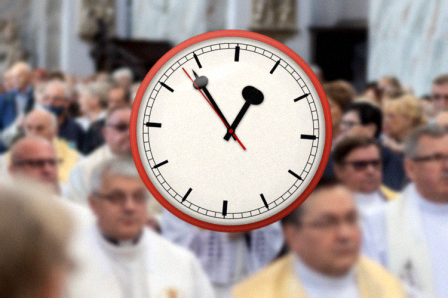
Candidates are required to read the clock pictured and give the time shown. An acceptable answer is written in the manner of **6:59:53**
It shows **12:53:53**
